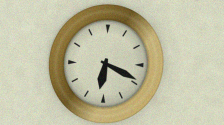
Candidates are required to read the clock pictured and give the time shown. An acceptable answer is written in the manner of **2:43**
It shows **6:19**
